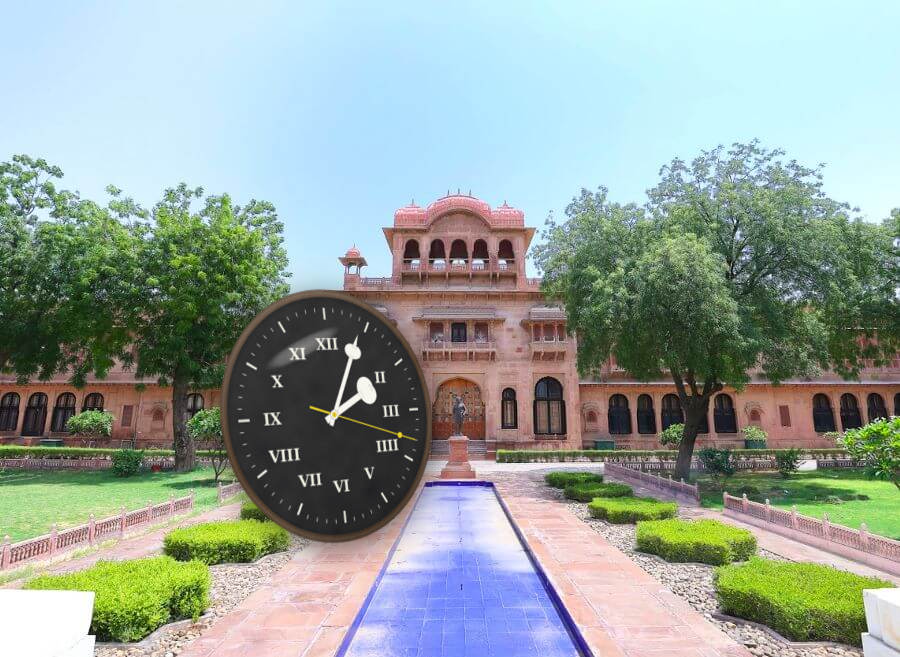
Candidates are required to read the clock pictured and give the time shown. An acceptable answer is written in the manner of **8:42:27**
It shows **2:04:18**
